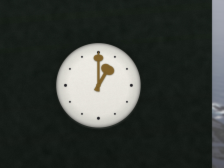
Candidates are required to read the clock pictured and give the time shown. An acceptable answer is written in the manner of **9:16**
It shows **1:00**
